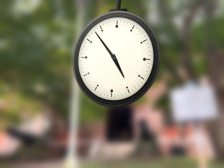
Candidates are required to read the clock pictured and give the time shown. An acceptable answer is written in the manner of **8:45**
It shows **4:53**
